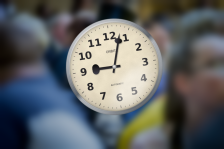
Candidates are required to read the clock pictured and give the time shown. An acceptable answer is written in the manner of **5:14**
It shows **9:03**
